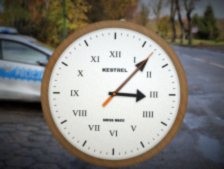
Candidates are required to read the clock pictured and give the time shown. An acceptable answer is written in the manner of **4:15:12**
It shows **3:07:07**
